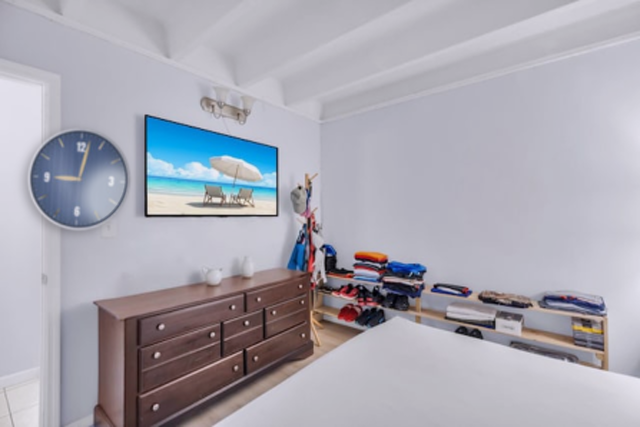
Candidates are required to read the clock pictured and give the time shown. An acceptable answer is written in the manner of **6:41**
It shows **9:02**
